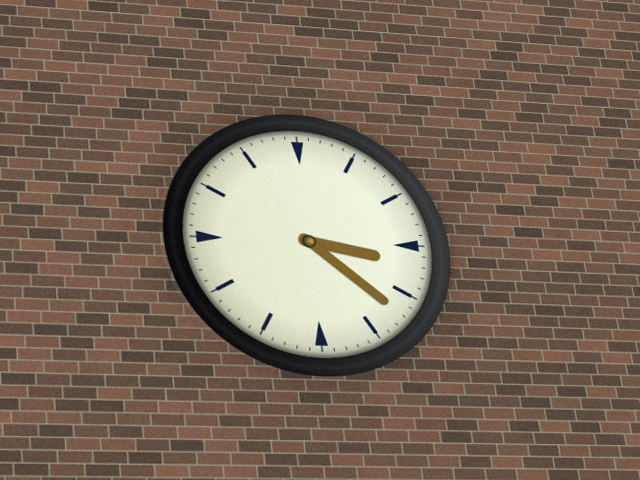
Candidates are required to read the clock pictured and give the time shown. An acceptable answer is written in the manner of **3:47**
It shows **3:22**
